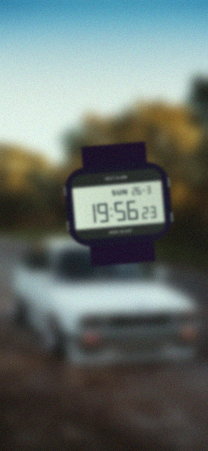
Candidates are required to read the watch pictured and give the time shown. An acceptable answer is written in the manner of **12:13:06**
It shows **19:56:23**
